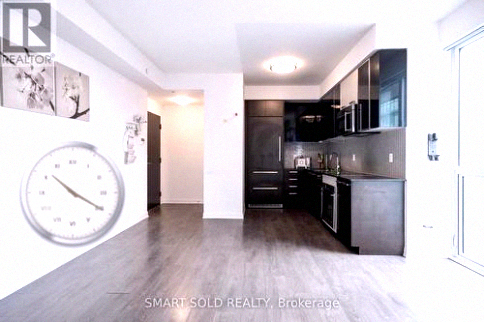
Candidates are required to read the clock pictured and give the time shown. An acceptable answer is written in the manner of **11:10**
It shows **10:20**
